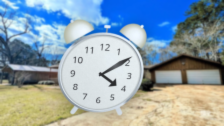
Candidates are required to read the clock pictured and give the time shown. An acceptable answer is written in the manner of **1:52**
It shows **4:09**
